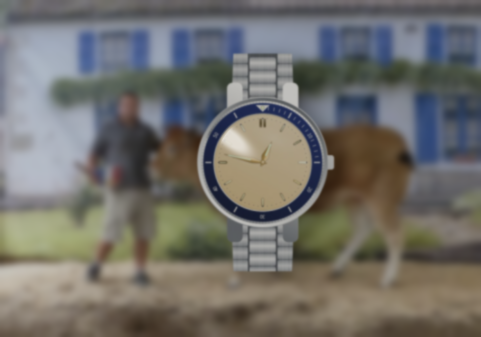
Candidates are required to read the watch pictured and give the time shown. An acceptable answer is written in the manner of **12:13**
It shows **12:47**
